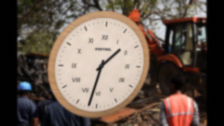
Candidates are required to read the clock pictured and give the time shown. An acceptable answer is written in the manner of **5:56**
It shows **1:32**
